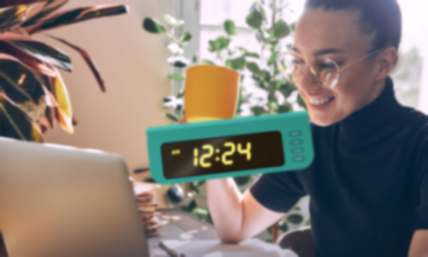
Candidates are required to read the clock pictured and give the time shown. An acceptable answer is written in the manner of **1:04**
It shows **12:24**
